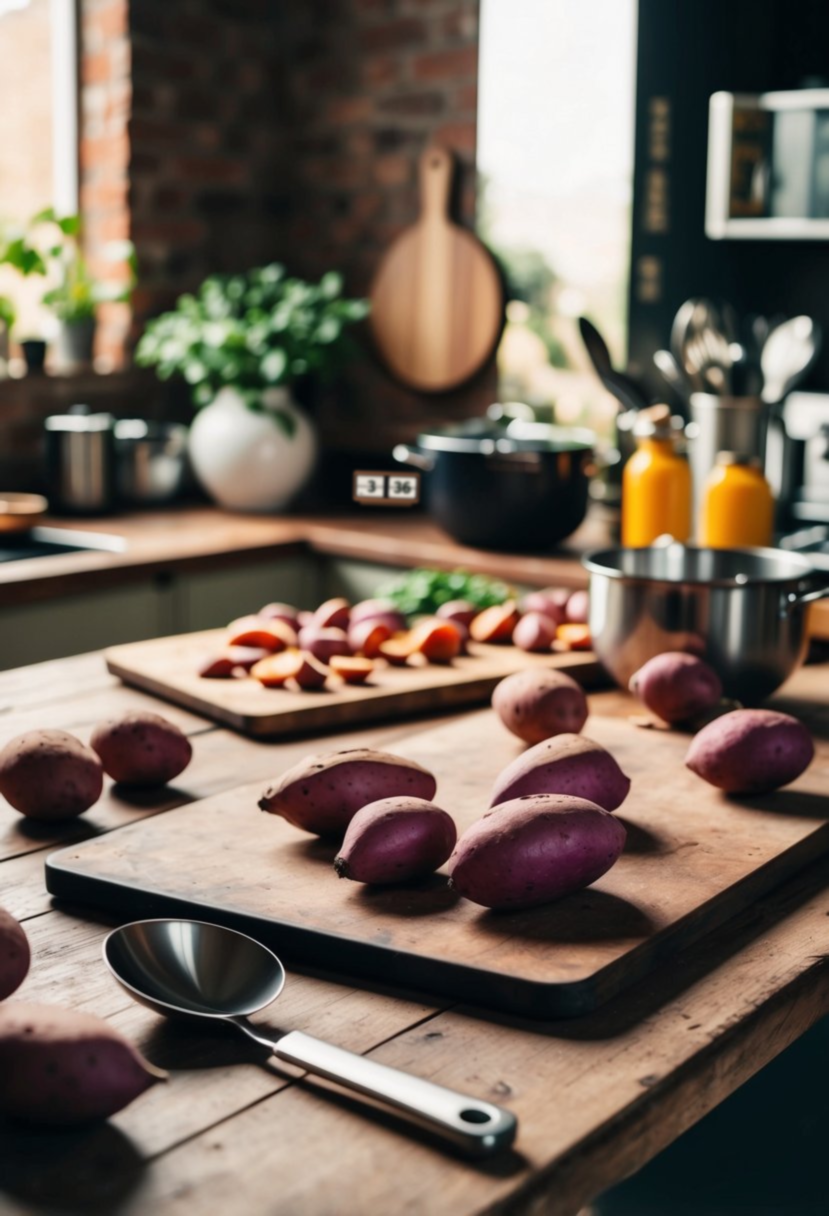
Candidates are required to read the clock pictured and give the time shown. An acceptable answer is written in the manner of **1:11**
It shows **3:36**
